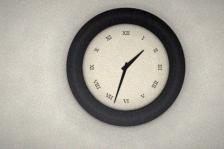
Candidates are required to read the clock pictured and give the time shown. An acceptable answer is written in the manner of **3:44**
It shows **1:33**
